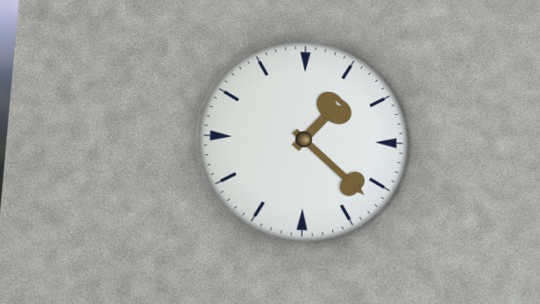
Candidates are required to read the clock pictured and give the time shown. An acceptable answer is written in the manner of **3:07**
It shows **1:22**
